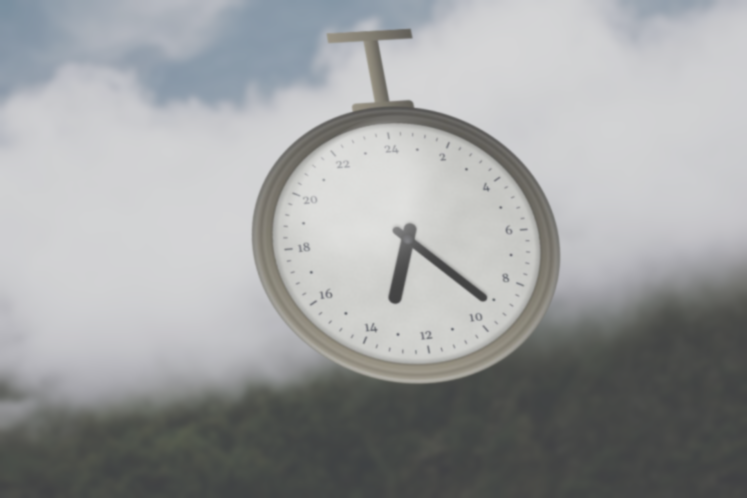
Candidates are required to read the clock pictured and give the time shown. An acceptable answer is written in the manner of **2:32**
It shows **13:23**
